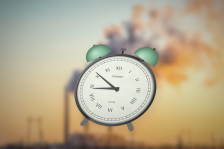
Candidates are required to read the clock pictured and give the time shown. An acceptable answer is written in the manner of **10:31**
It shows **8:51**
